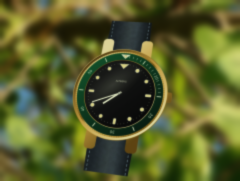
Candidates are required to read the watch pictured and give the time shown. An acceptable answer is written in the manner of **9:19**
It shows **7:41**
